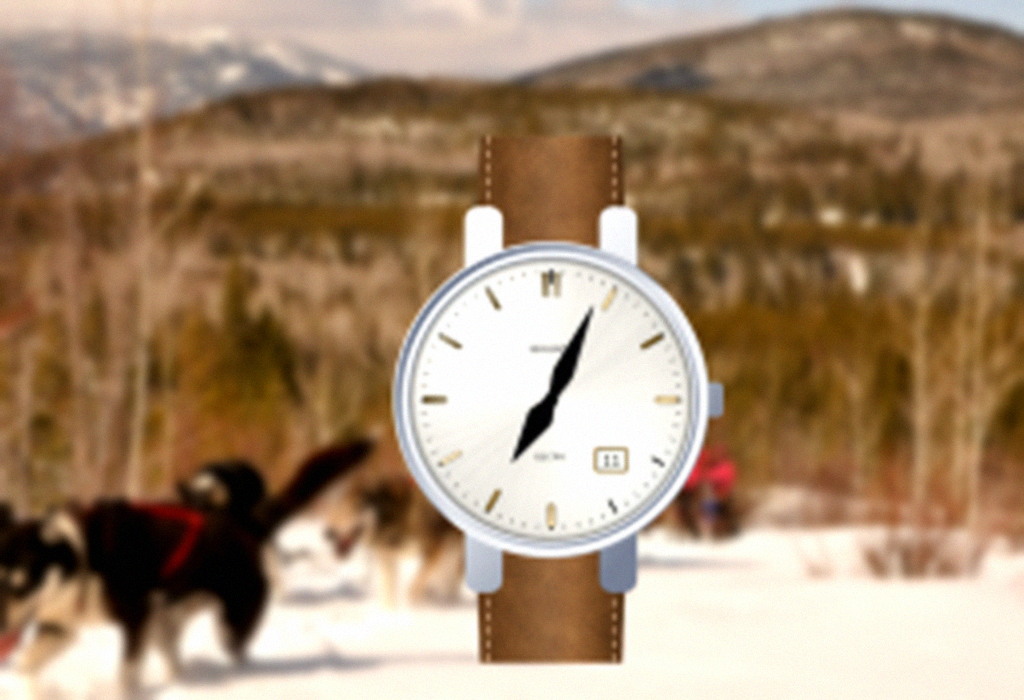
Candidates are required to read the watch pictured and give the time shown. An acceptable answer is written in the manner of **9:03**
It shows **7:04**
